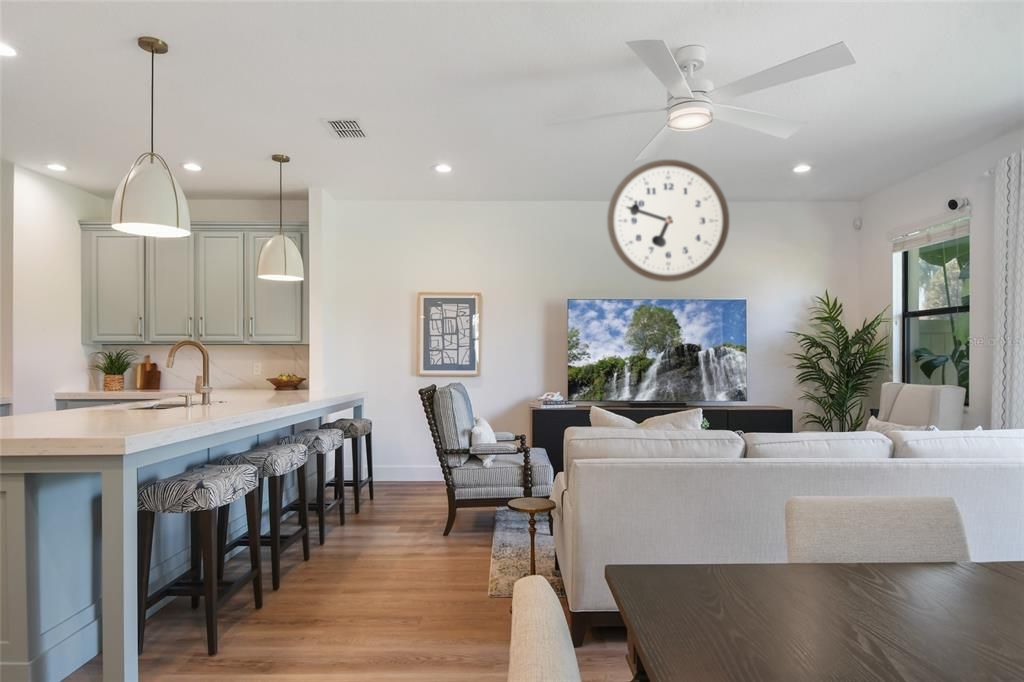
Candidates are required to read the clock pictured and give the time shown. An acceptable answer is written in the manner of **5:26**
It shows **6:48**
